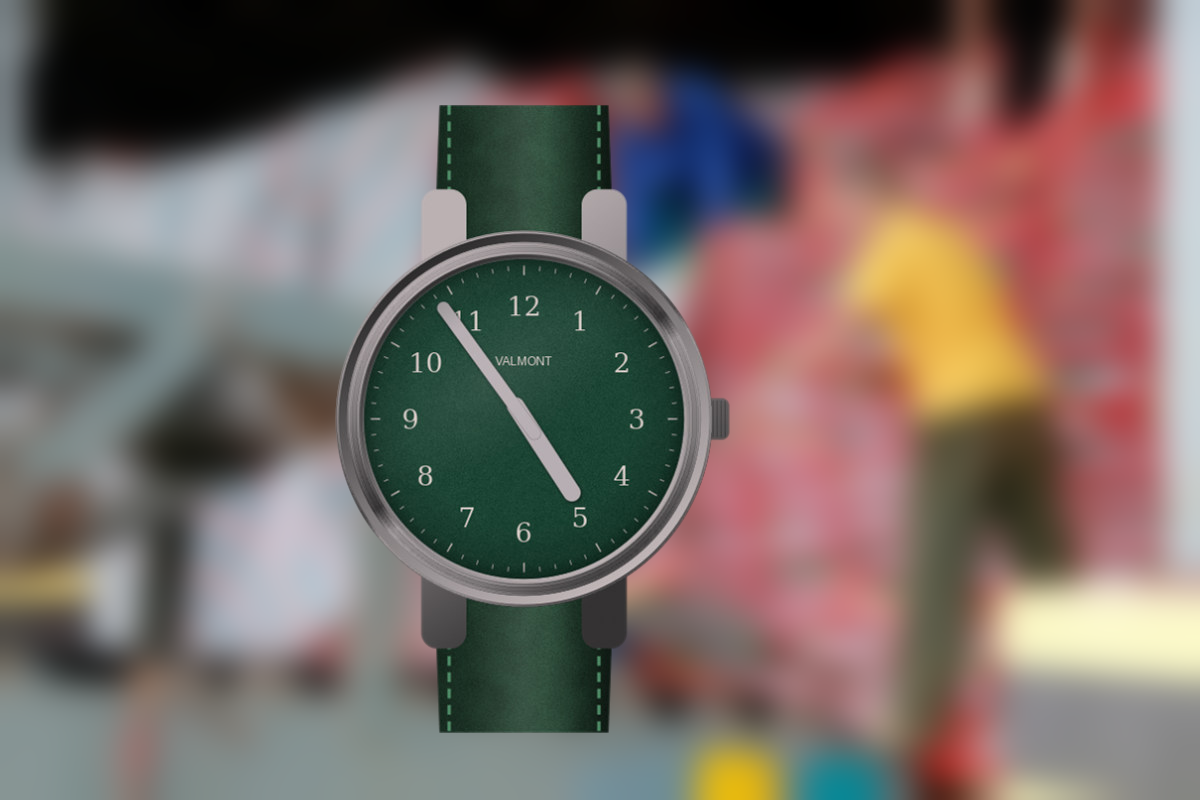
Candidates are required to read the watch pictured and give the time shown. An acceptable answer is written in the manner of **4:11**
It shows **4:54**
